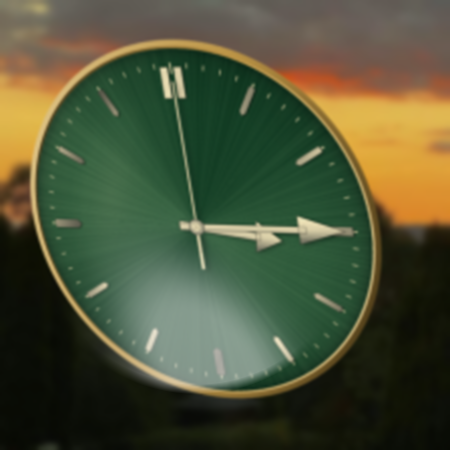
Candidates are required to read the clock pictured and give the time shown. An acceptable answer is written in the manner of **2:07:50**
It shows **3:15:00**
